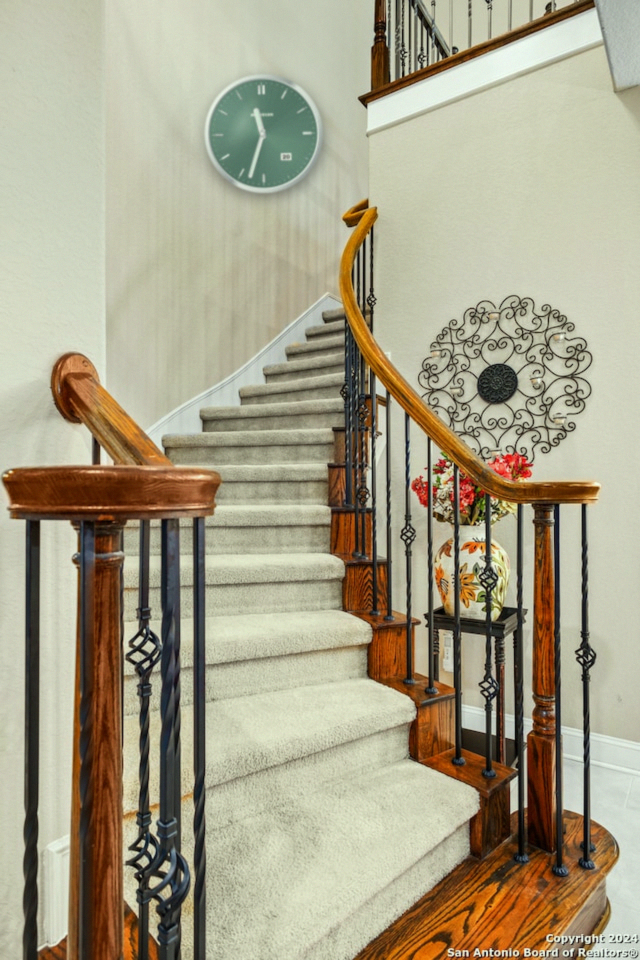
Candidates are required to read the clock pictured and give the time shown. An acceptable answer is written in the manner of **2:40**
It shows **11:33**
